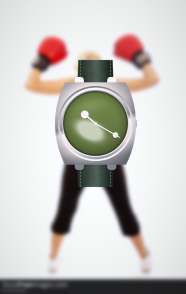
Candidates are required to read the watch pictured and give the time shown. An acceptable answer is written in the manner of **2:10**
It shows **10:20**
